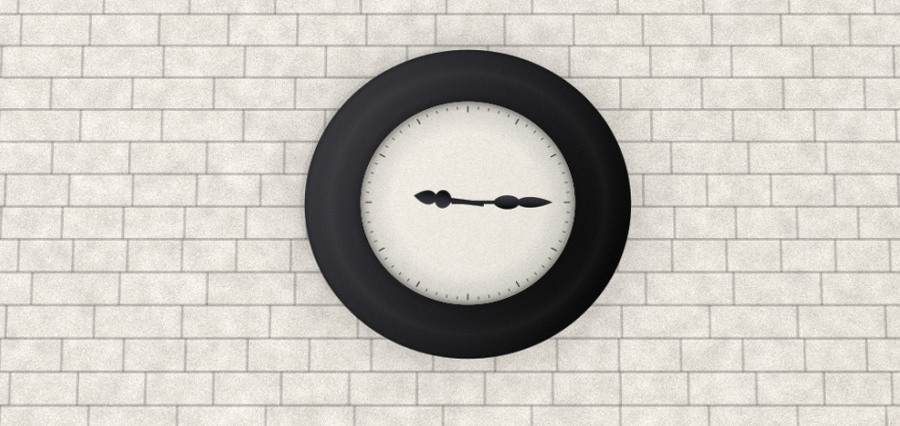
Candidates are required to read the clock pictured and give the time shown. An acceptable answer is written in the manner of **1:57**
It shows **9:15**
